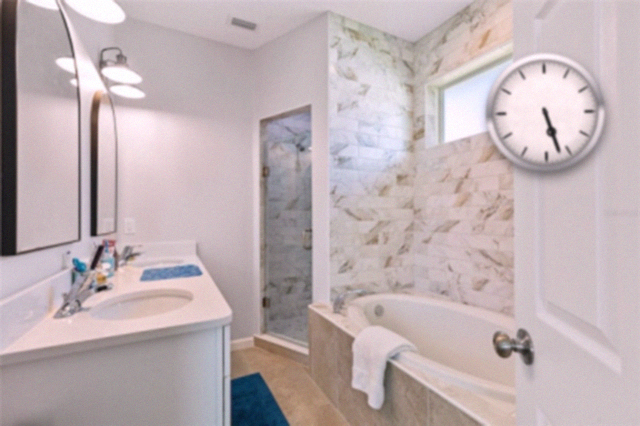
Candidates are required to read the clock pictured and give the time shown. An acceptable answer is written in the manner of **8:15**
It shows **5:27**
